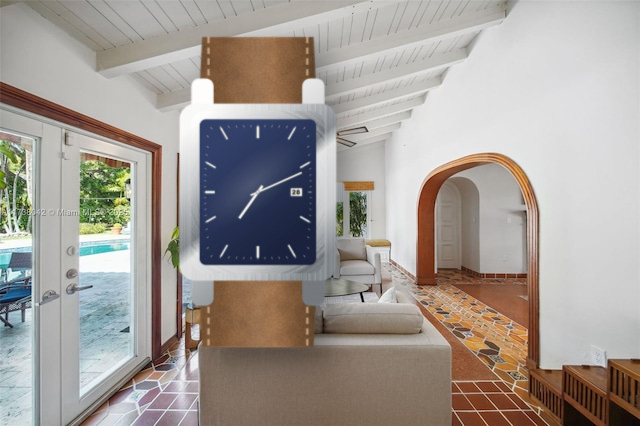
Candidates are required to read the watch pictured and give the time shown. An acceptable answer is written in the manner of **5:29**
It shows **7:11**
